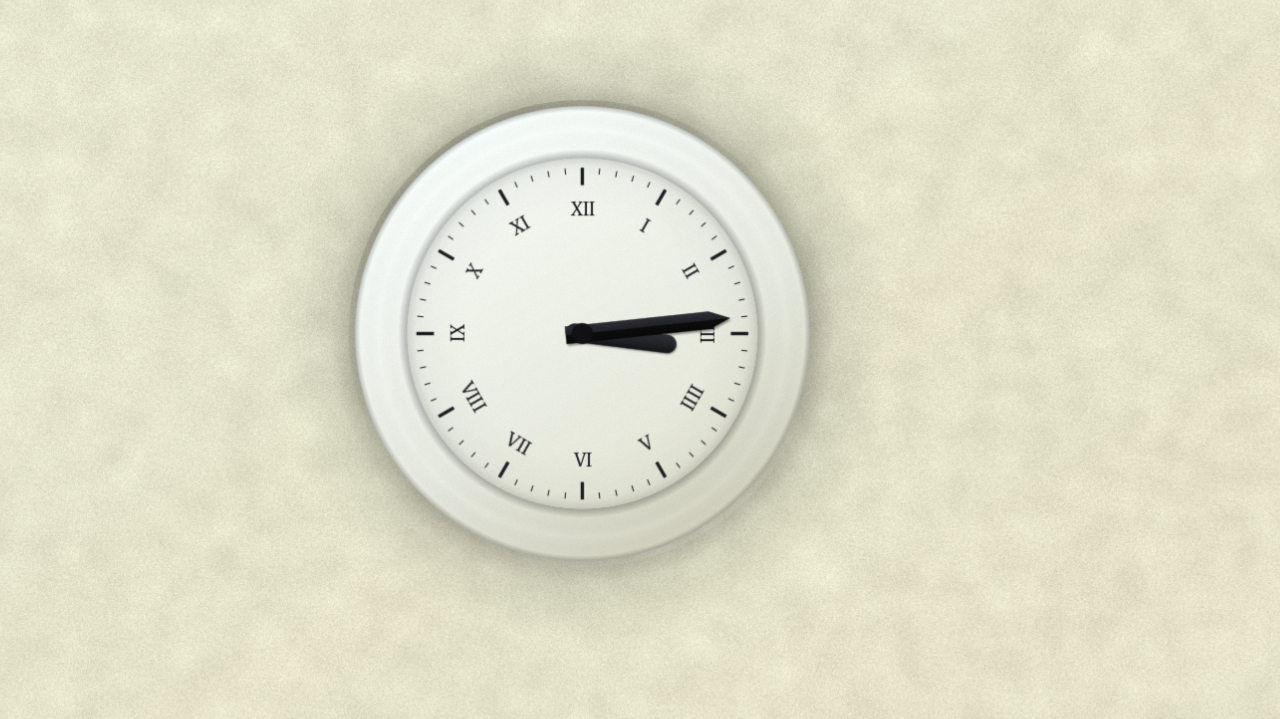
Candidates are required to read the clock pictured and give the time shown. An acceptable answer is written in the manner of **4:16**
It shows **3:14**
